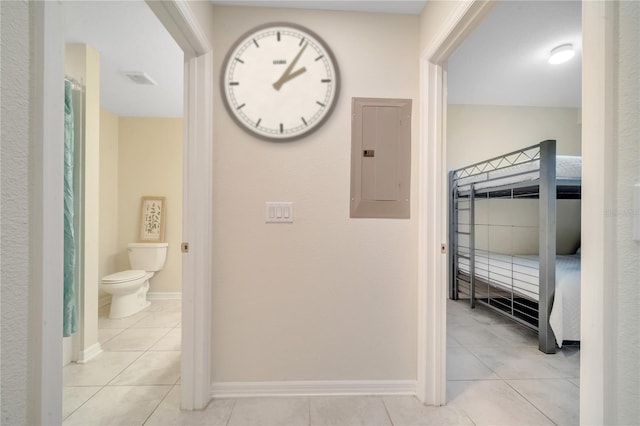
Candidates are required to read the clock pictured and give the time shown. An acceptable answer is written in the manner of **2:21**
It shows **2:06**
